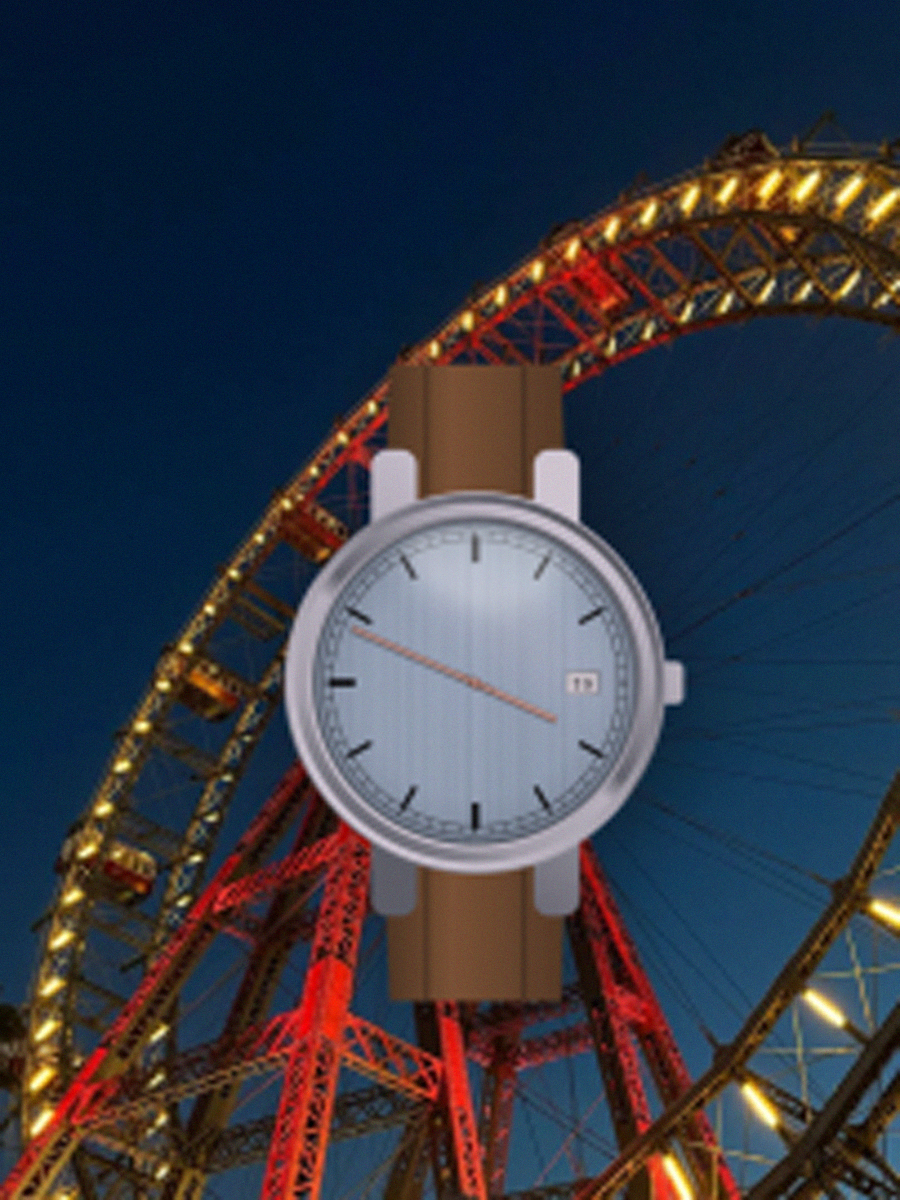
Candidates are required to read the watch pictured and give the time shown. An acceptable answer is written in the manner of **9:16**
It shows **3:49**
